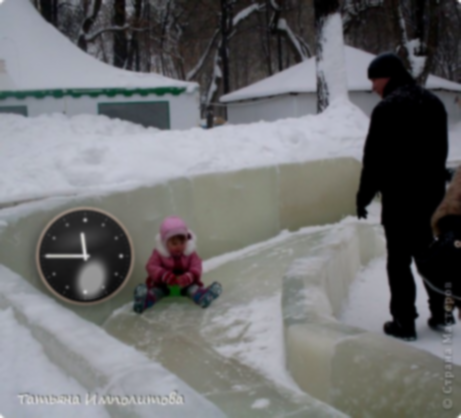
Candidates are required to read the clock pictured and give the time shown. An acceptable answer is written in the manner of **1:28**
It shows **11:45**
